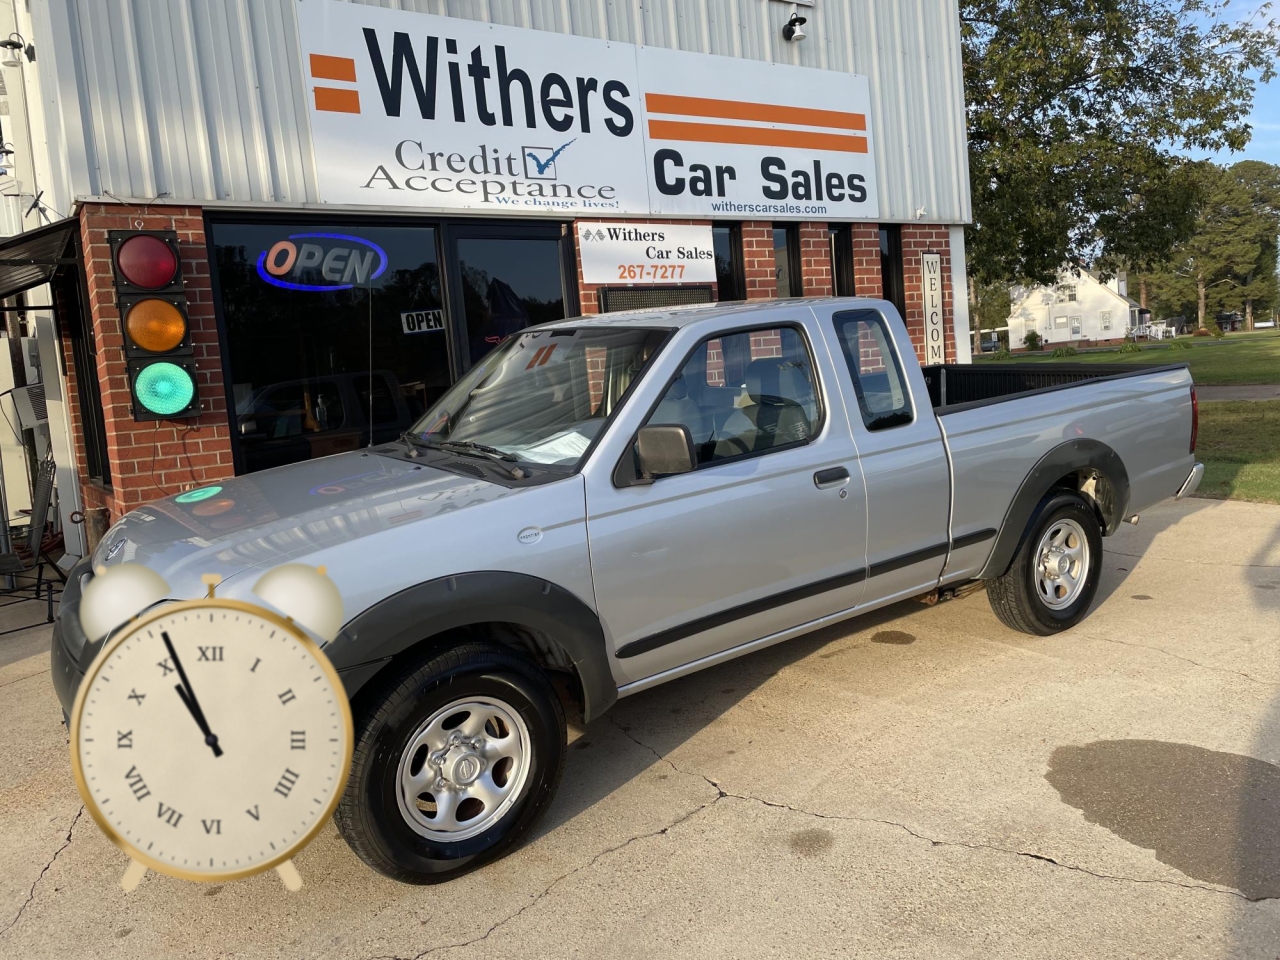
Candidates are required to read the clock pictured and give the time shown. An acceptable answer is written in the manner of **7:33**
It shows **10:56**
